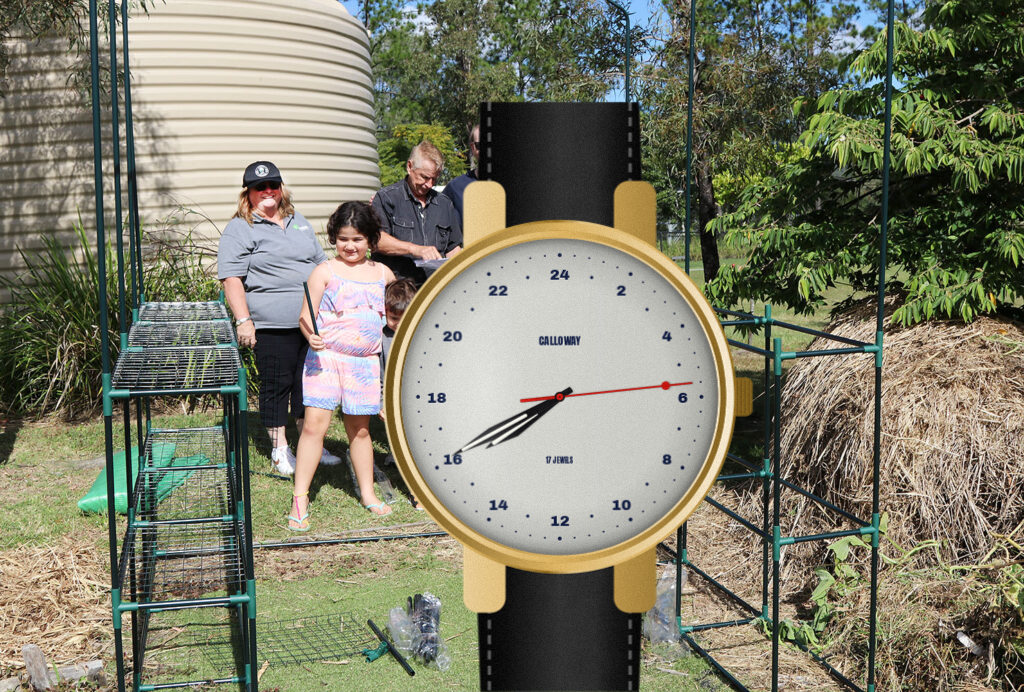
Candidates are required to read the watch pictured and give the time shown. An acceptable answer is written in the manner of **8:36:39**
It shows **15:40:14**
